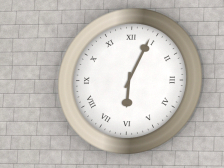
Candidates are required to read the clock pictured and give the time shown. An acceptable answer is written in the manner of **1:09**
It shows **6:04**
